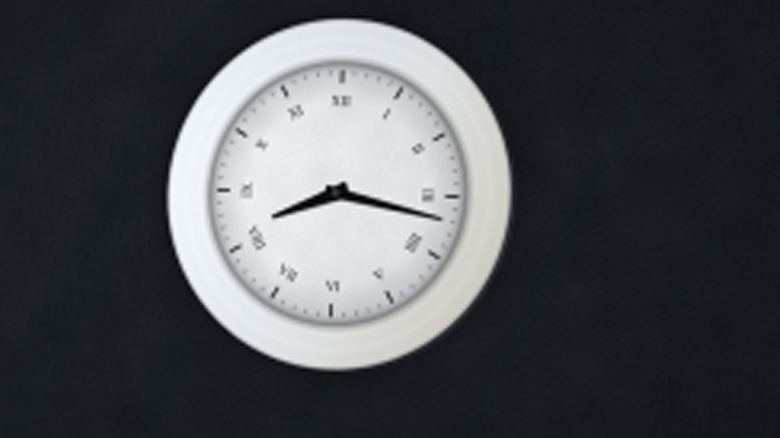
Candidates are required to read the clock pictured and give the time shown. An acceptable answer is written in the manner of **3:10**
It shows **8:17**
